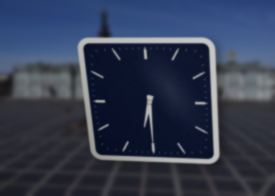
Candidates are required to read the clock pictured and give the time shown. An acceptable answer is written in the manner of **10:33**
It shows **6:30**
